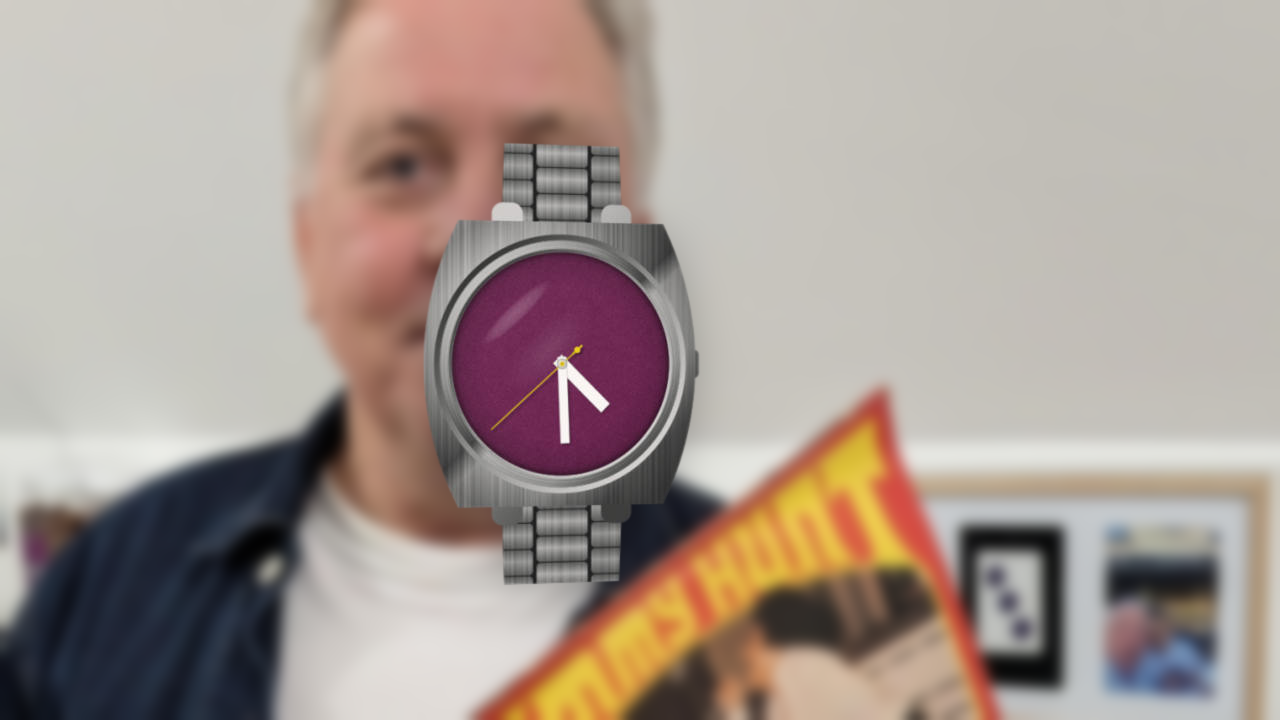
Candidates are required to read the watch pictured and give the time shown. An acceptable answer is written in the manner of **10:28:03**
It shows **4:29:38**
